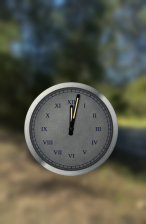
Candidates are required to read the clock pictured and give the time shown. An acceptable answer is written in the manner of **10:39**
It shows **12:02**
